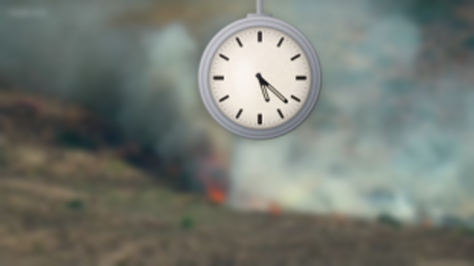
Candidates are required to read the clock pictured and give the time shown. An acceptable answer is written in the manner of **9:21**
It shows **5:22**
